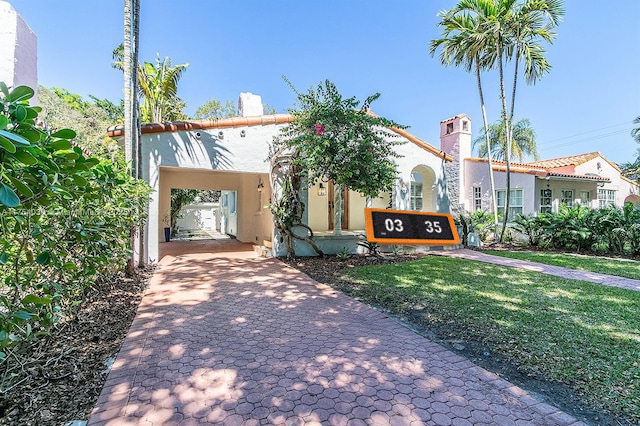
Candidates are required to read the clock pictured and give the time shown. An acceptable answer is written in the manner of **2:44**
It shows **3:35**
